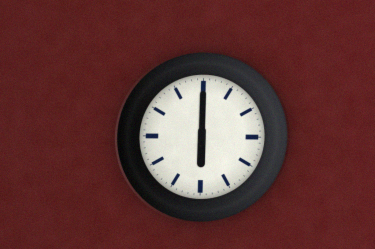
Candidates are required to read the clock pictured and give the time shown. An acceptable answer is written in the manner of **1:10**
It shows **6:00**
